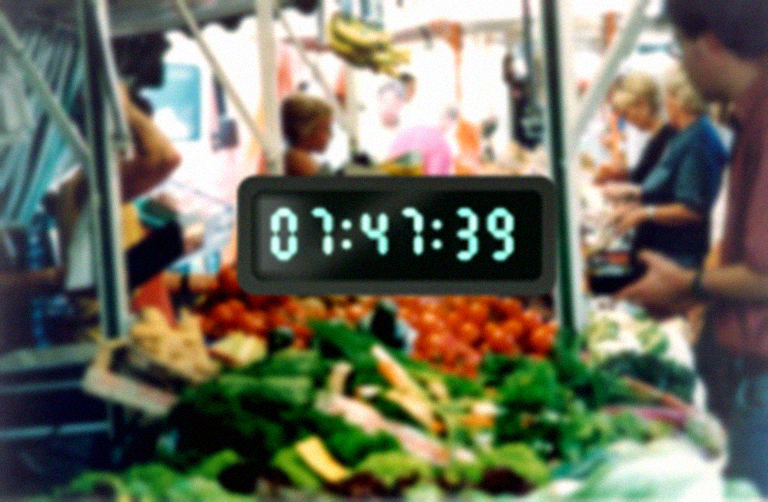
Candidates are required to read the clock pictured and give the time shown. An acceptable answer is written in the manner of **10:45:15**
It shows **7:47:39**
